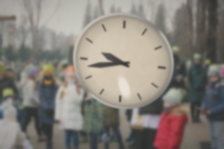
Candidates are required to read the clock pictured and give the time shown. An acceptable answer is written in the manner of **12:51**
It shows **9:43**
